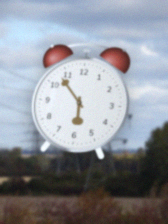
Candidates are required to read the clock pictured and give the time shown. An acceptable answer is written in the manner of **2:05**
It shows **5:53**
